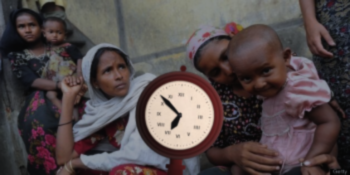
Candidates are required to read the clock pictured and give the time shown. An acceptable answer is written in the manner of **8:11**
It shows **6:52**
